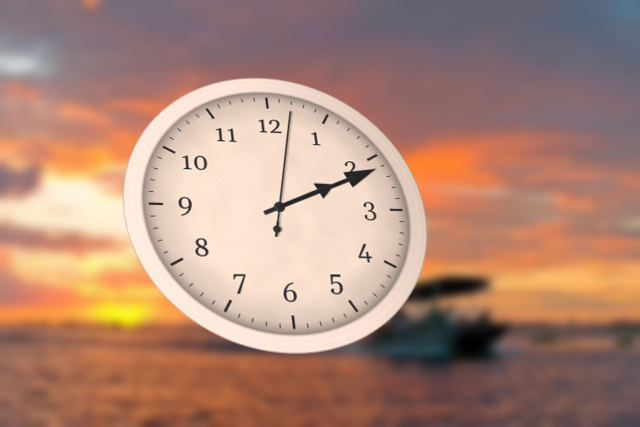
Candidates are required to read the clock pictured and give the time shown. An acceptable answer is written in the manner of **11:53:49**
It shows **2:11:02**
